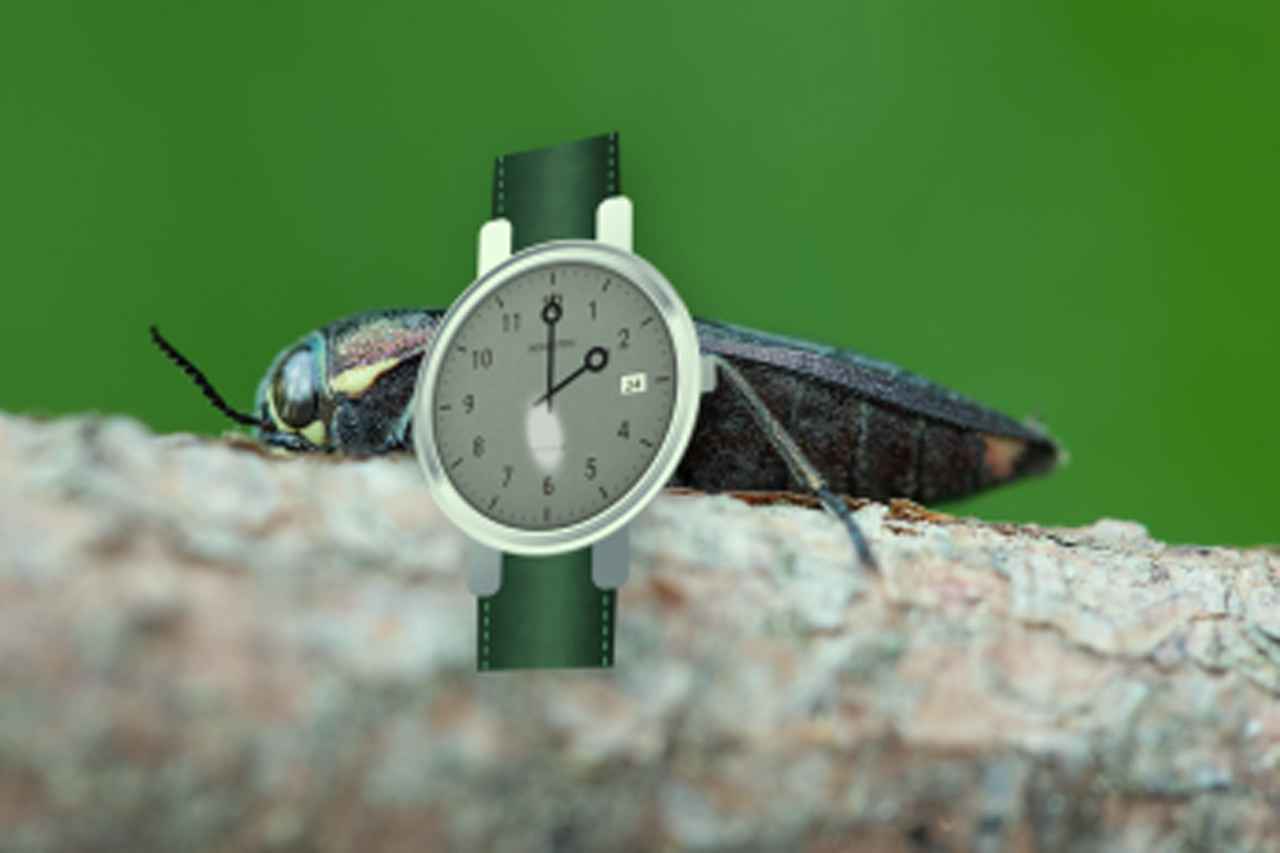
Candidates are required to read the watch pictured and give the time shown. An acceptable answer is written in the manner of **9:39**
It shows **2:00**
